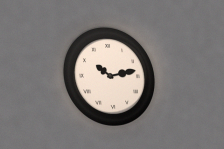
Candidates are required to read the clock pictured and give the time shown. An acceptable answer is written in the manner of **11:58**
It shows **10:13**
